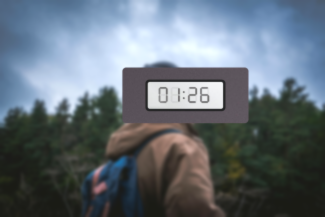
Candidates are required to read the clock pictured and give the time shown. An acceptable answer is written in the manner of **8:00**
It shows **1:26**
